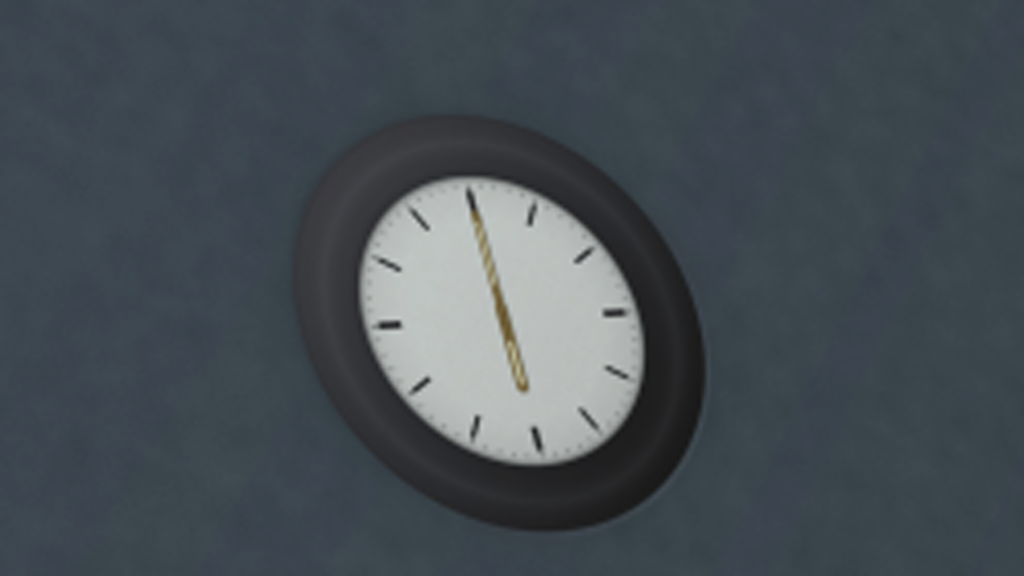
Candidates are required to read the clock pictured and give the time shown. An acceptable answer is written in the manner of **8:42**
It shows **6:00**
